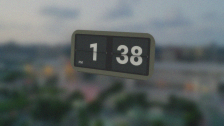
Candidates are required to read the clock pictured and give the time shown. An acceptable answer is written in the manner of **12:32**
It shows **1:38**
